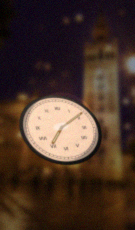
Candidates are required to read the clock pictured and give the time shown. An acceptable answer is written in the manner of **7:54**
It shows **7:09**
